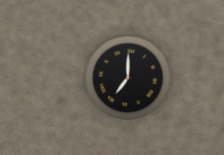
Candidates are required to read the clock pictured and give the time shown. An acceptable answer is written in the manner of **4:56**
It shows **6:59**
